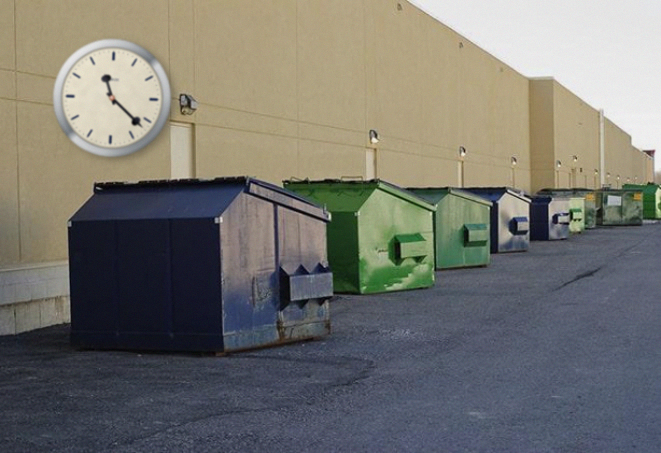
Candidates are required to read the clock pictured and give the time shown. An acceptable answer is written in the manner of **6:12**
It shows **11:22**
